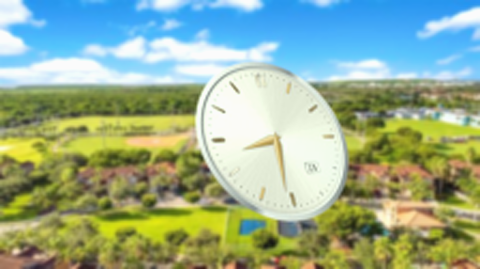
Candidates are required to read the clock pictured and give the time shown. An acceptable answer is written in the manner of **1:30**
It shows **8:31**
